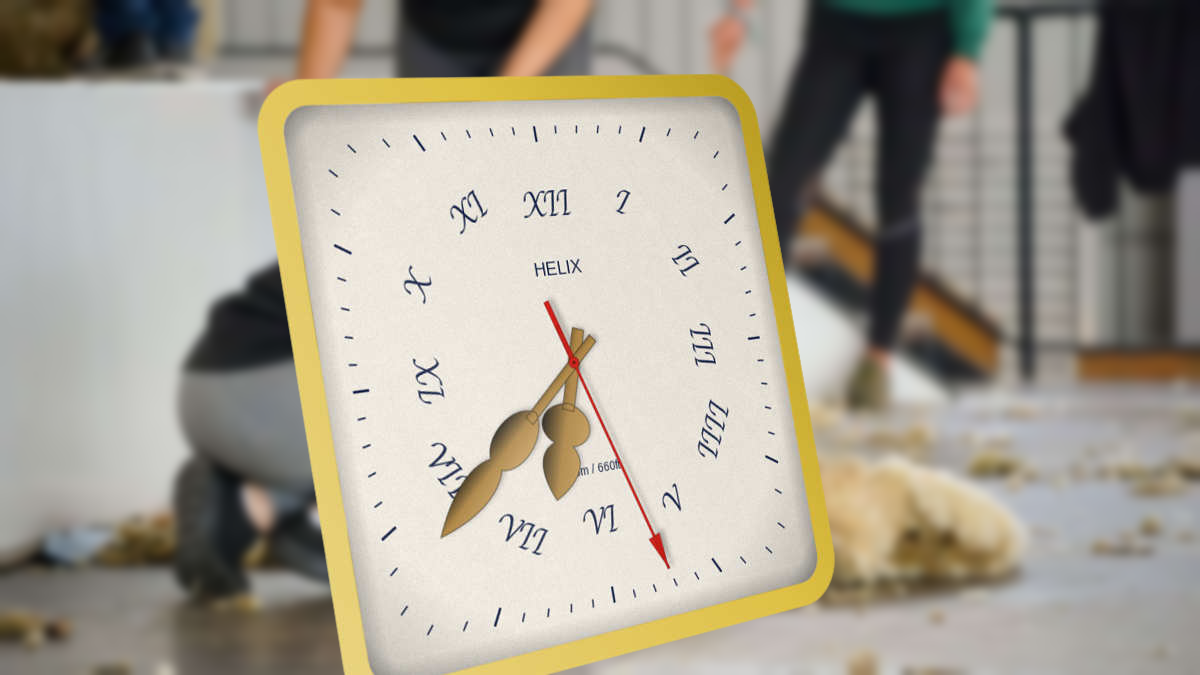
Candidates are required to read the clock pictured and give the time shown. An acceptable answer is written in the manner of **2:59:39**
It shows **6:38:27**
